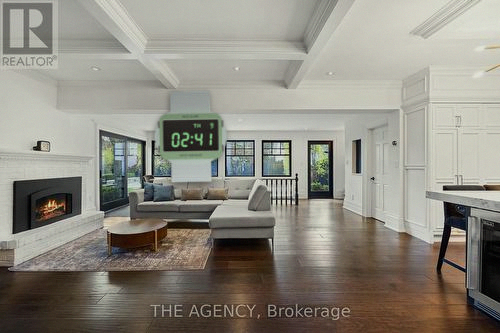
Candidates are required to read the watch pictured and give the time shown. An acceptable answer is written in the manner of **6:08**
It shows **2:41**
